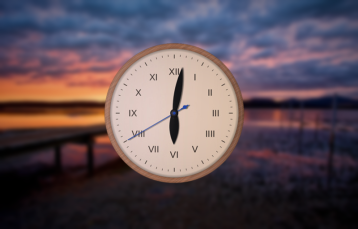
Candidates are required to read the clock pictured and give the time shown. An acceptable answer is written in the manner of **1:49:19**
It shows **6:01:40**
